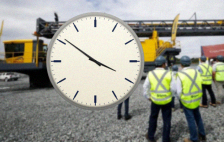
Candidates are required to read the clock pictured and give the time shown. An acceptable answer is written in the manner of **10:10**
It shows **3:51**
